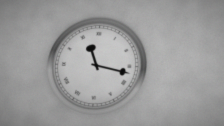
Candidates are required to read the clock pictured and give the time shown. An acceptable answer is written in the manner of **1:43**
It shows **11:17**
